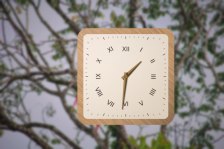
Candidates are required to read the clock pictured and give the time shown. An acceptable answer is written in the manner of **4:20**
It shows **1:31**
